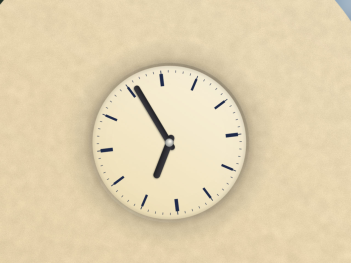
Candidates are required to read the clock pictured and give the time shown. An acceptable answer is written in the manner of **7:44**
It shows **6:56**
